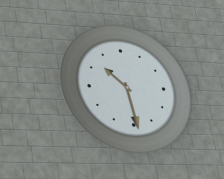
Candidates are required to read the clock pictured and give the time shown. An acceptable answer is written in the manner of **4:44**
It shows **10:29**
